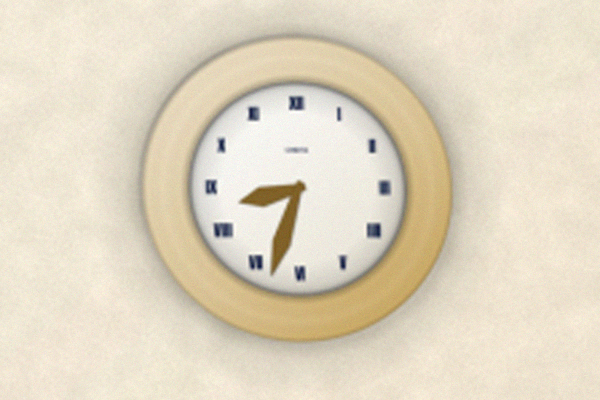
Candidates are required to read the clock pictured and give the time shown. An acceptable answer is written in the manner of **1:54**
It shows **8:33**
